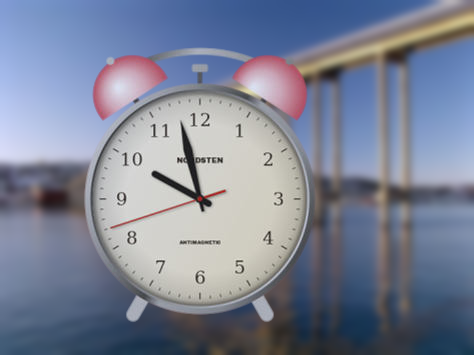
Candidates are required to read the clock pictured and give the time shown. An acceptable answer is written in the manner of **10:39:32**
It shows **9:57:42**
